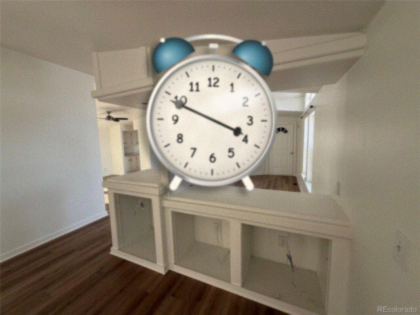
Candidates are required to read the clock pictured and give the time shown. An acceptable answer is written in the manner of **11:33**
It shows **3:49**
